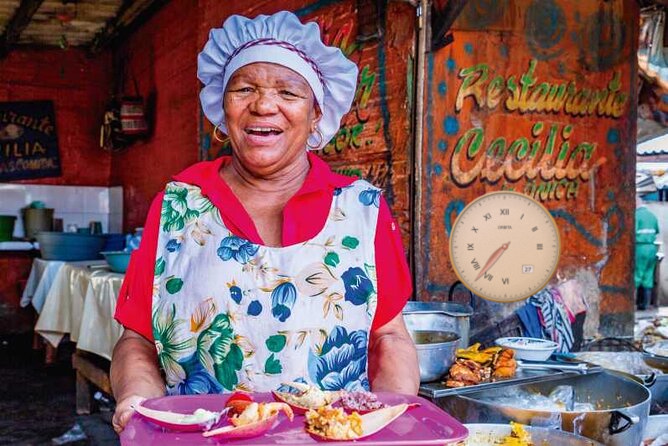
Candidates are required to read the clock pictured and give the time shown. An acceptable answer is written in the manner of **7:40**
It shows **7:37**
